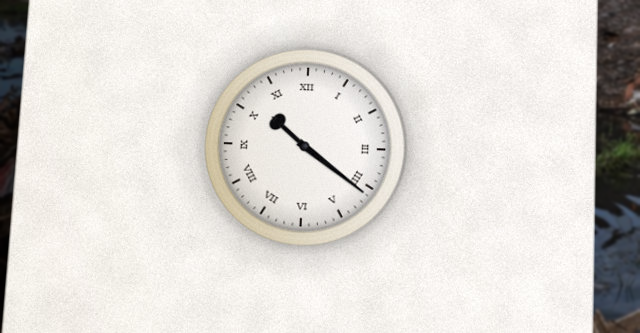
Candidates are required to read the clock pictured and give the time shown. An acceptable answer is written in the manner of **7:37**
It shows **10:21**
